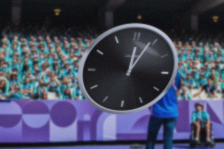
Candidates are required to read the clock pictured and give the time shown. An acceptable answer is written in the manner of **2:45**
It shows **12:04**
